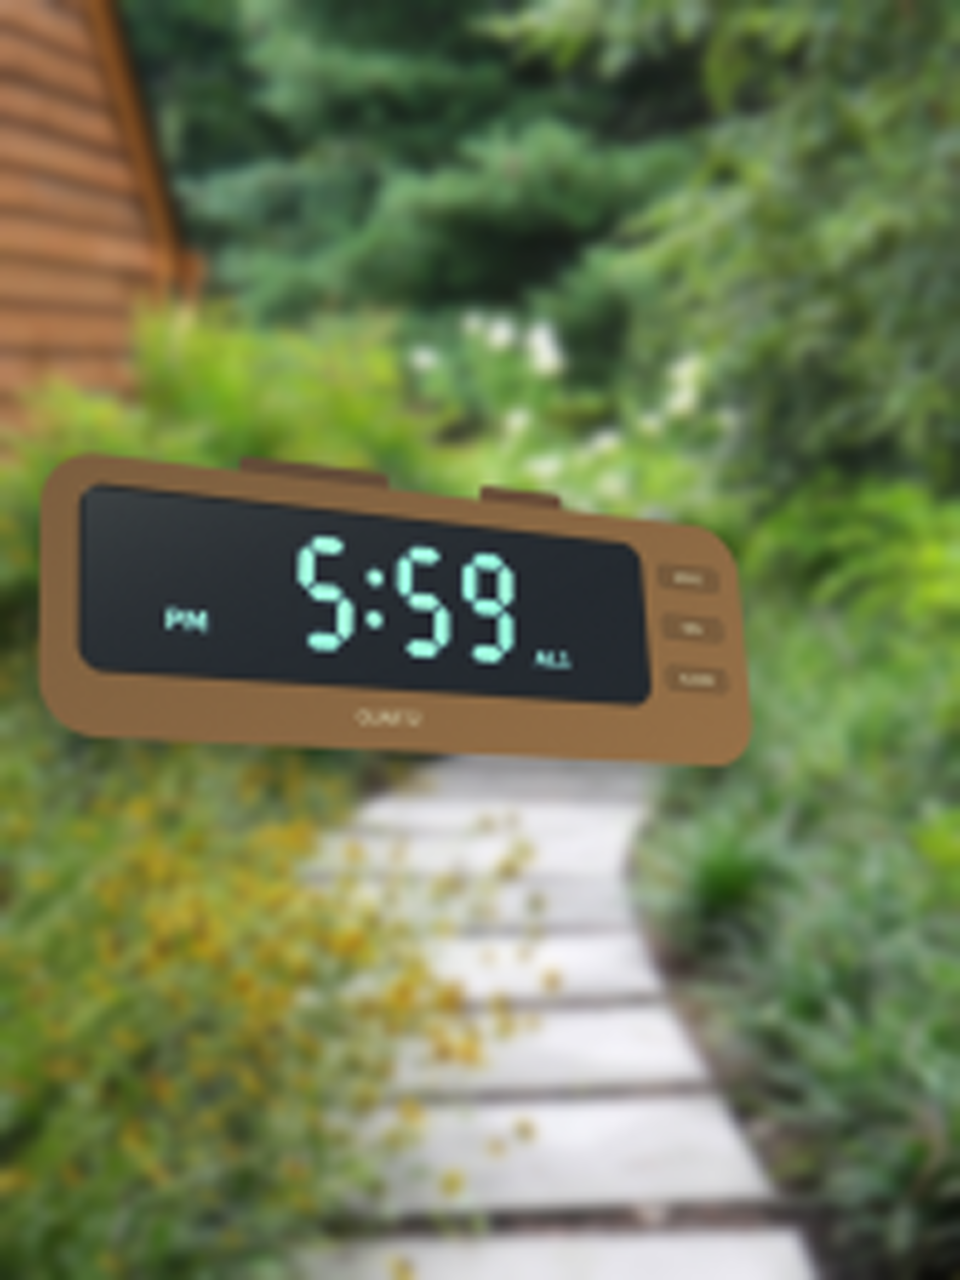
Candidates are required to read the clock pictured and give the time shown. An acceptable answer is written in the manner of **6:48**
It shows **5:59**
